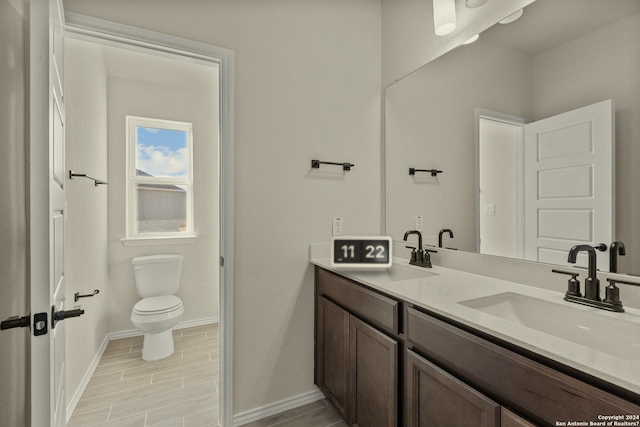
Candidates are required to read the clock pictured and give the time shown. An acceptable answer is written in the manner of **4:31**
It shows **11:22**
